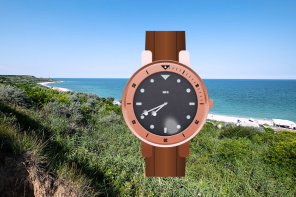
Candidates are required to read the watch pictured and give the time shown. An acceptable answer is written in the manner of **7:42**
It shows **7:41**
